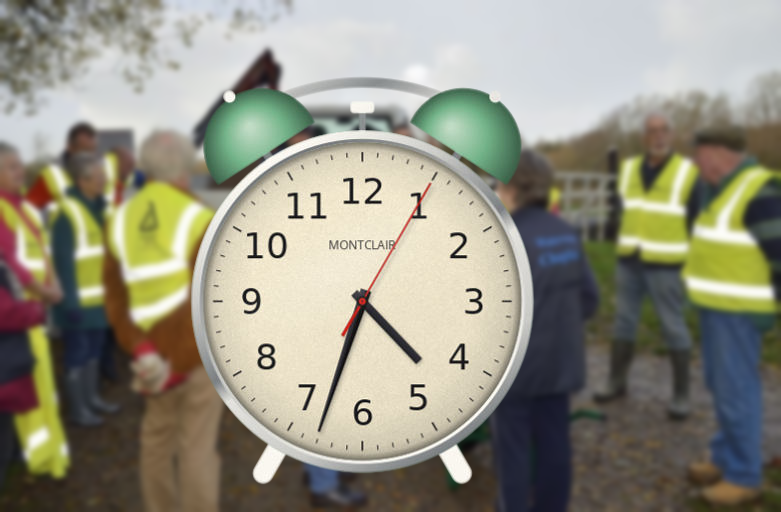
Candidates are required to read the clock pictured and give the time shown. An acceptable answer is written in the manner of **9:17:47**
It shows **4:33:05**
